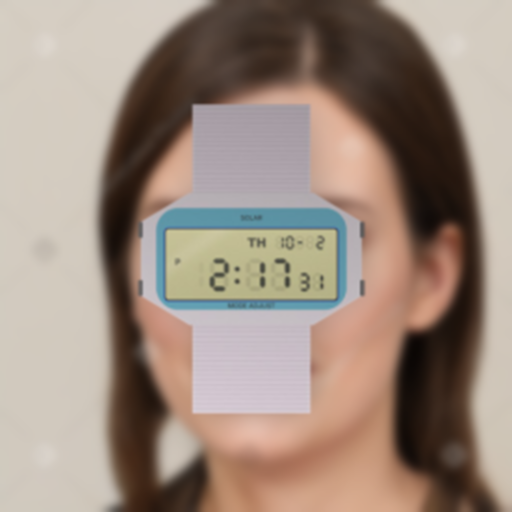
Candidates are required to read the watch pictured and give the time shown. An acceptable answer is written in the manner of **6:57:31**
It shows **2:17:31**
